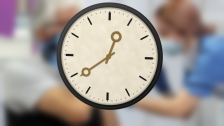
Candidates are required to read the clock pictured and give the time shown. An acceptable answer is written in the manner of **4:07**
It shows **12:39**
